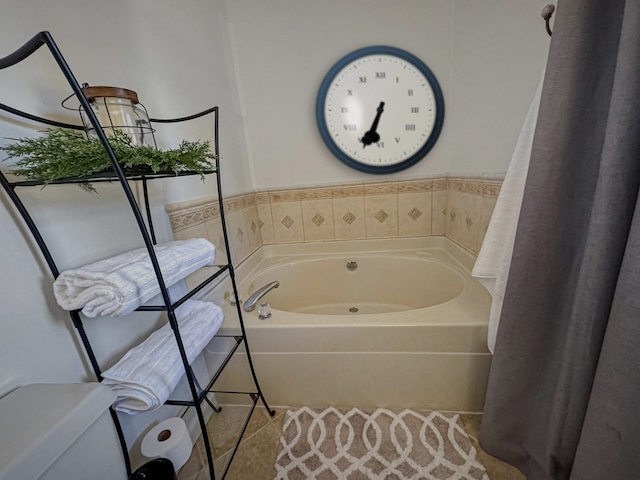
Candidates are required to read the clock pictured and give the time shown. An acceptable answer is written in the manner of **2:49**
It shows **6:34**
